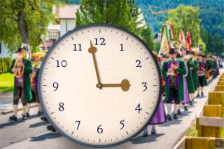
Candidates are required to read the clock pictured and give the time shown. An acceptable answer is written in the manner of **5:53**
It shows **2:58**
